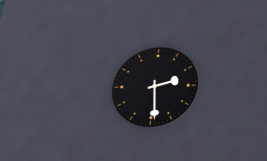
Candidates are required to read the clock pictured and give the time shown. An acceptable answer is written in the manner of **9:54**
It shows **2:29**
